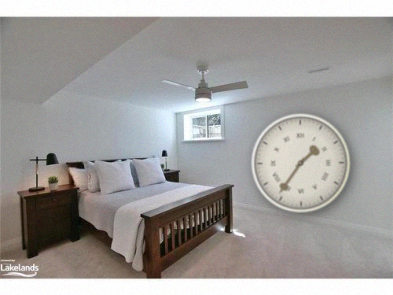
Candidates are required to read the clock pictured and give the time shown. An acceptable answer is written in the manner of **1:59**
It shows **1:36**
